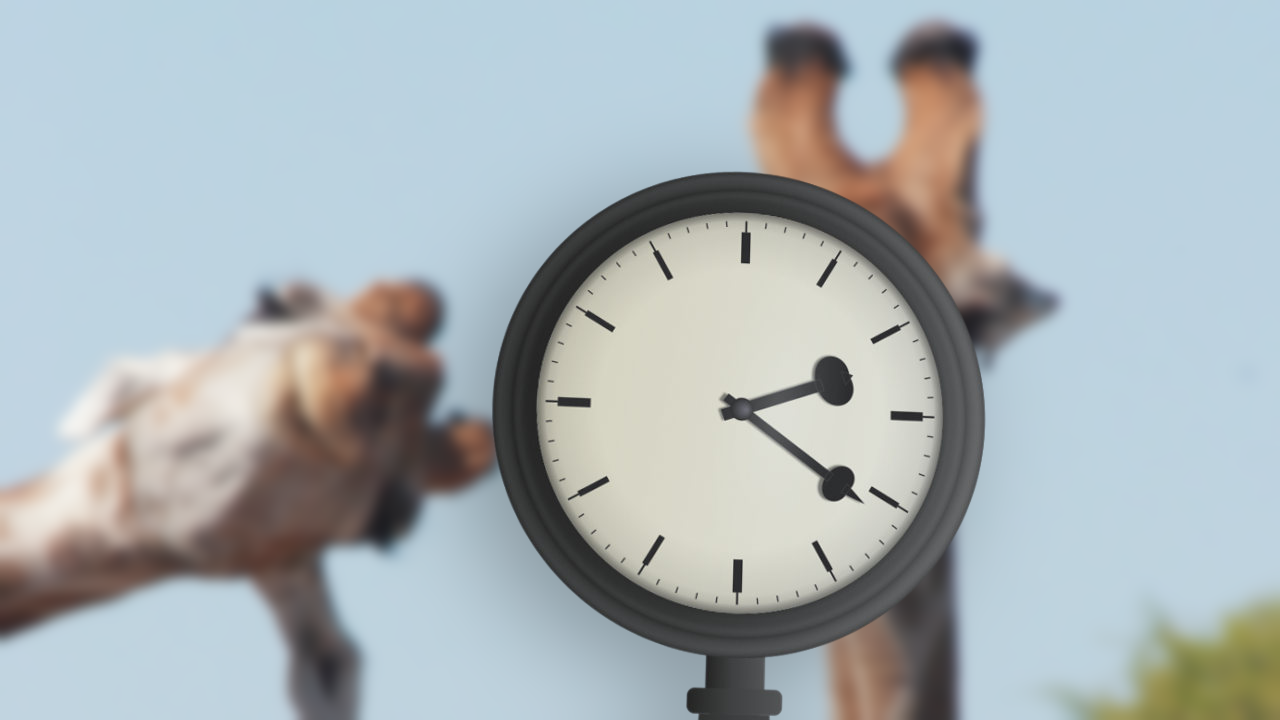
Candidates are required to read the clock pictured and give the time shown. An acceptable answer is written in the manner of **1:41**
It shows **2:21**
